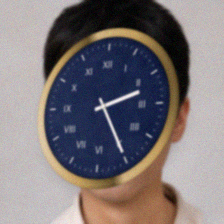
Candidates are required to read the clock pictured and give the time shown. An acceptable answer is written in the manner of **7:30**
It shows **2:25**
